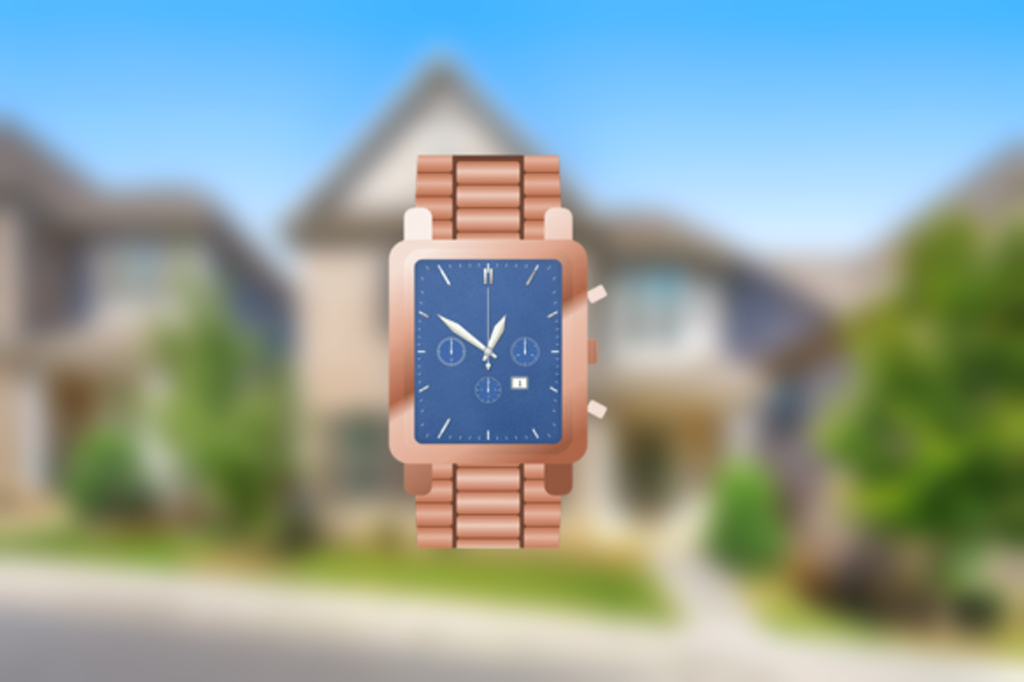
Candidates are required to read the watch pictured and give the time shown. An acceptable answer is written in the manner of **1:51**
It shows **12:51**
